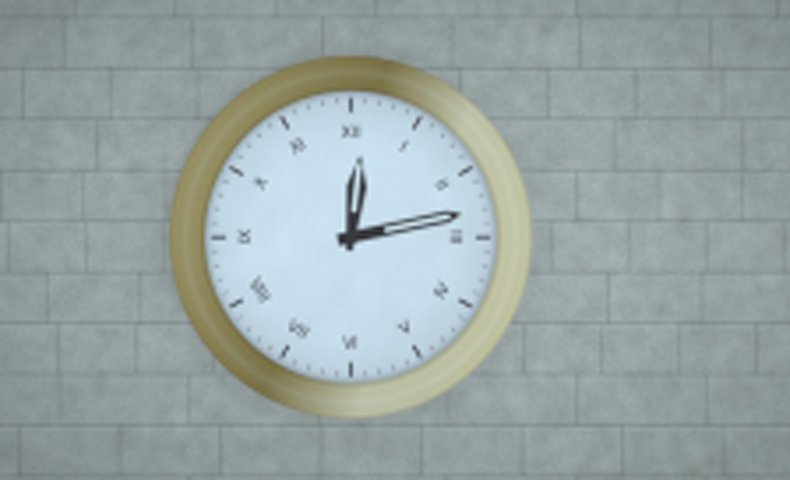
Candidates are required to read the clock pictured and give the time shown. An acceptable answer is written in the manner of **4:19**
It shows **12:13**
